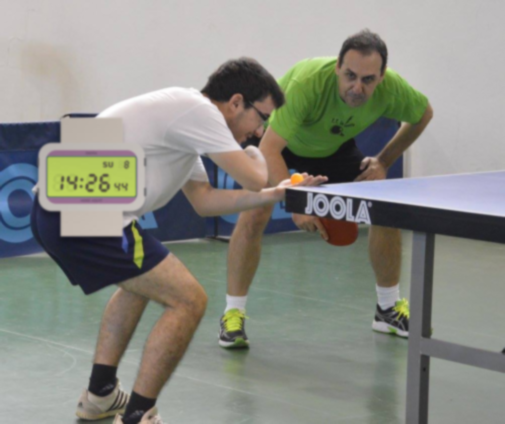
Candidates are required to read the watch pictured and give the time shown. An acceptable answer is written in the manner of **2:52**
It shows **14:26**
